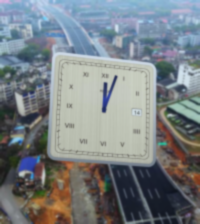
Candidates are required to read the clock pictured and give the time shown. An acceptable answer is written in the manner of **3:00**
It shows **12:03**
